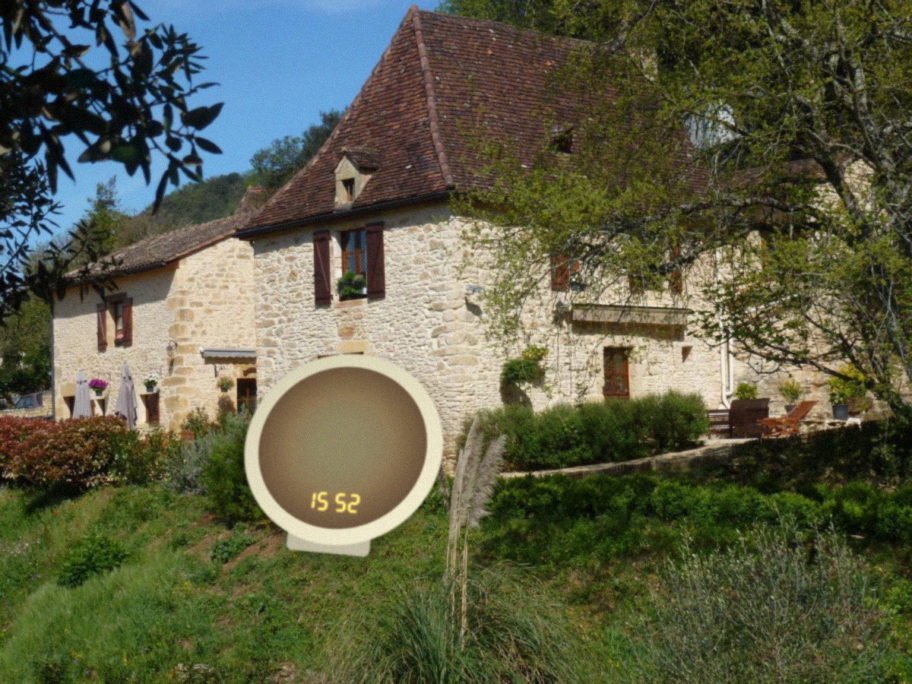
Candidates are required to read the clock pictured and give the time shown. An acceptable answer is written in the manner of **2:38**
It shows **15:52**
